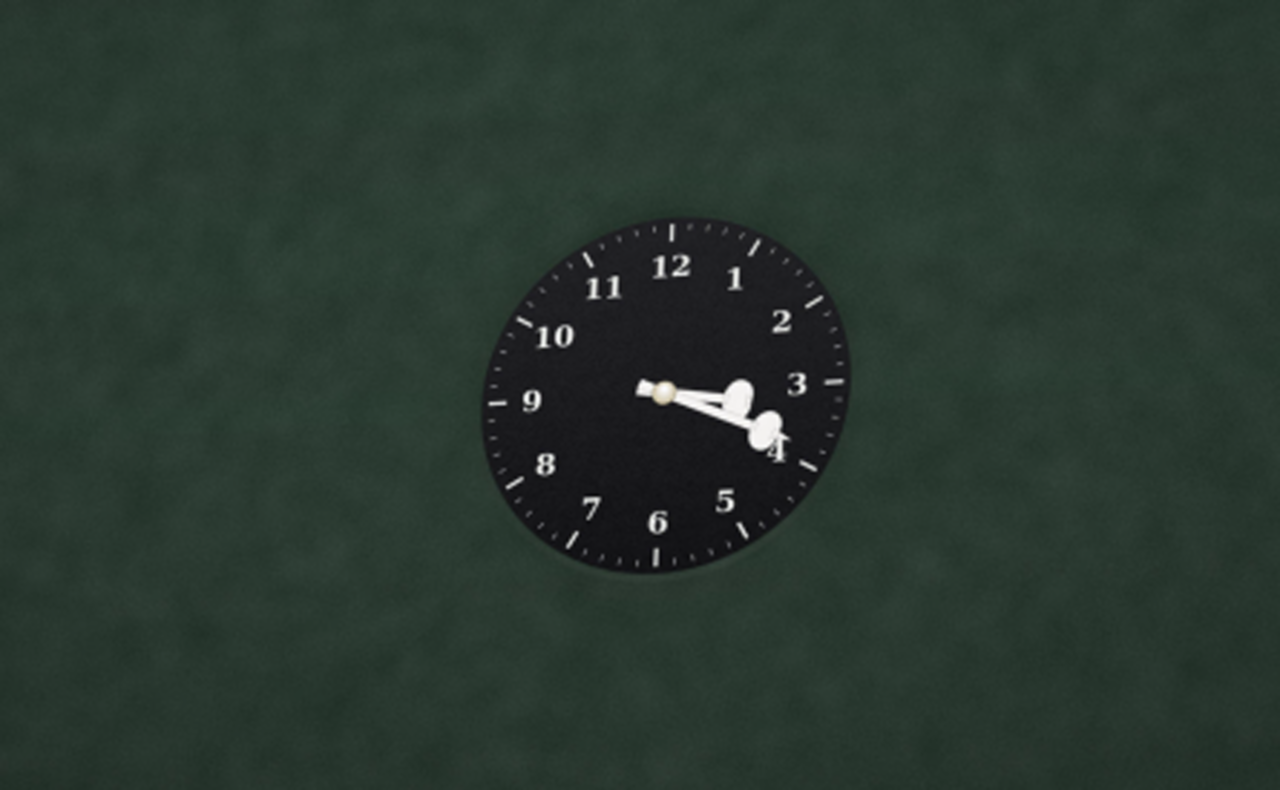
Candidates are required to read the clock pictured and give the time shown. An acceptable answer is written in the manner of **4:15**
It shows **3:19**
